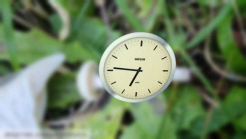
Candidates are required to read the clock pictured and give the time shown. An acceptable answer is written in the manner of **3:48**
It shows **6:46**
